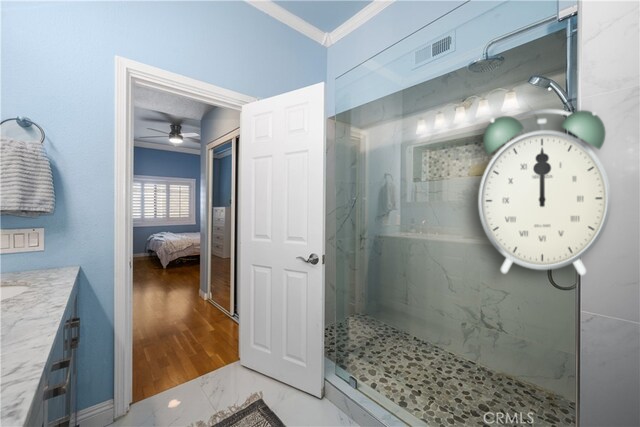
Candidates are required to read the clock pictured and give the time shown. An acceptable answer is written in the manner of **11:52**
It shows **12:00**
